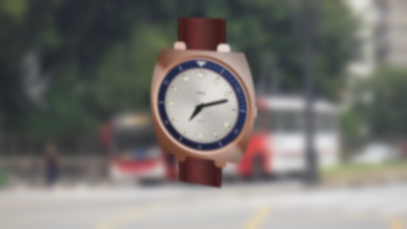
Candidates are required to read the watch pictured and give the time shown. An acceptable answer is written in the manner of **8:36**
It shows **7:12**
